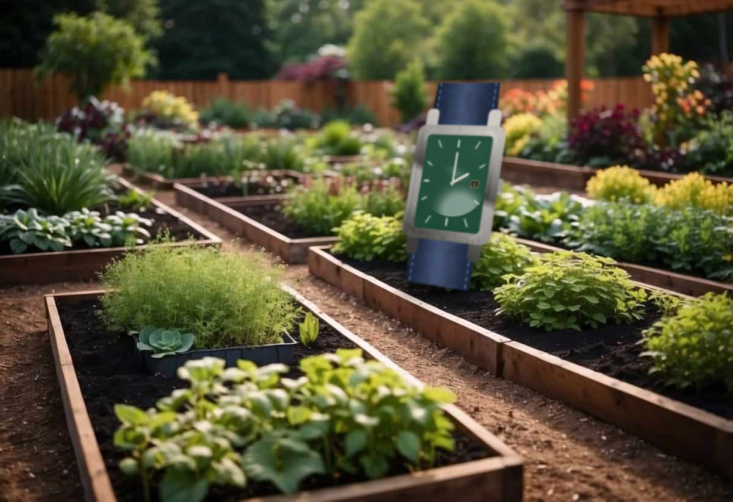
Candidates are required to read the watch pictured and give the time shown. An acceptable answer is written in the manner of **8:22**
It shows **2:00**
